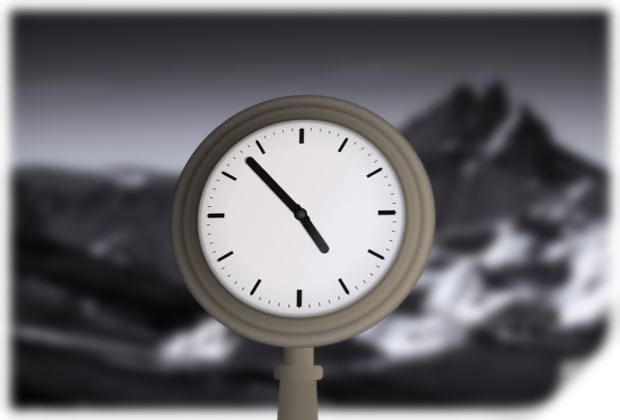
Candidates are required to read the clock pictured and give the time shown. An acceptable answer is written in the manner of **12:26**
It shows **4:53**
